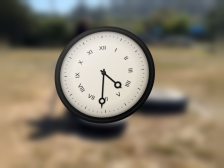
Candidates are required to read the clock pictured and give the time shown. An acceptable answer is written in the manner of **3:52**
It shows **4:31**
